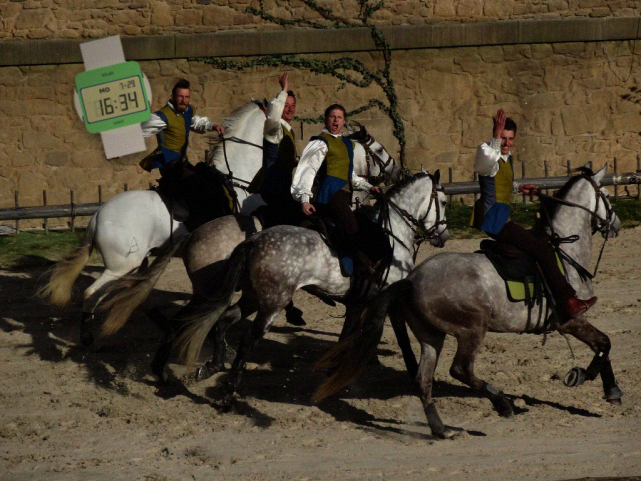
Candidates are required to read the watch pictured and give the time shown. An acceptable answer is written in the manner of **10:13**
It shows **16:34**
